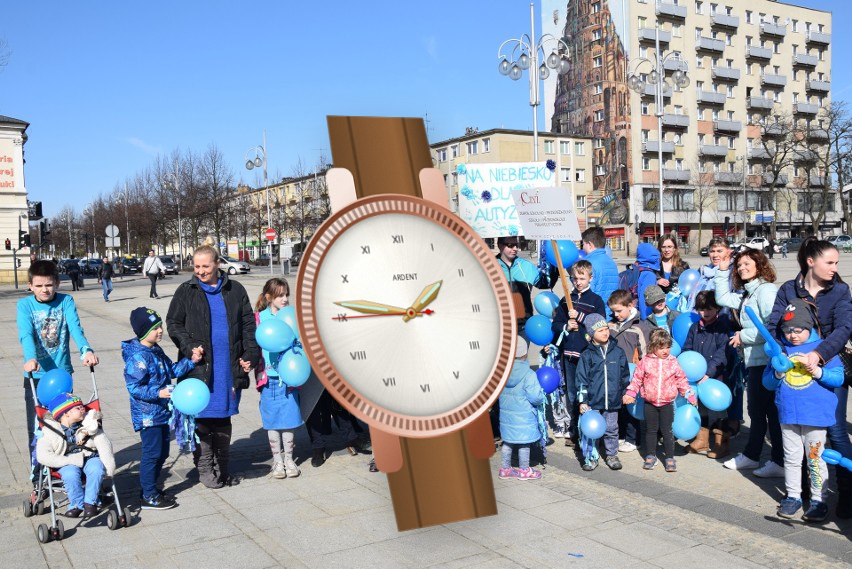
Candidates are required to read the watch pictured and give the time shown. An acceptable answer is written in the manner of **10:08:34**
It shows **1:46:45**
